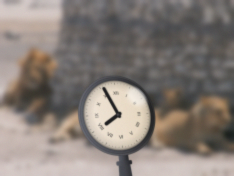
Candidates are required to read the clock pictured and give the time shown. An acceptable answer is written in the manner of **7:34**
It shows **7:56**
